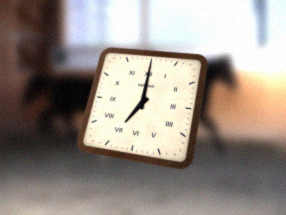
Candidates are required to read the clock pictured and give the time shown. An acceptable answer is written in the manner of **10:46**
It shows **7:00**
